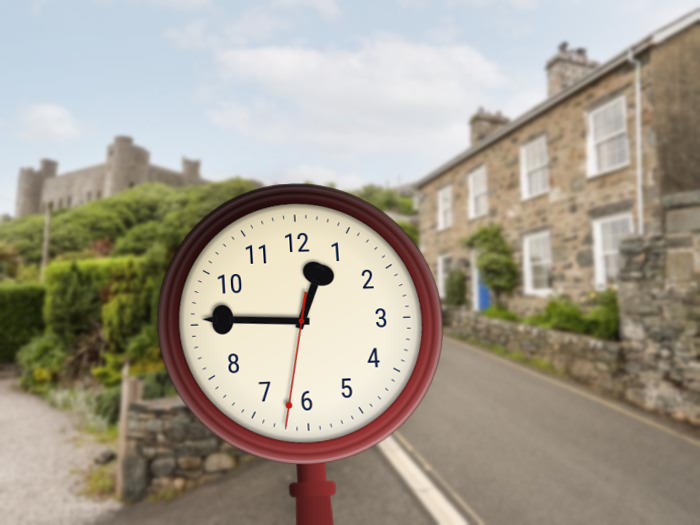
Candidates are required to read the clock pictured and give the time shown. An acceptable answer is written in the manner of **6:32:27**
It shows **12:45:32**
